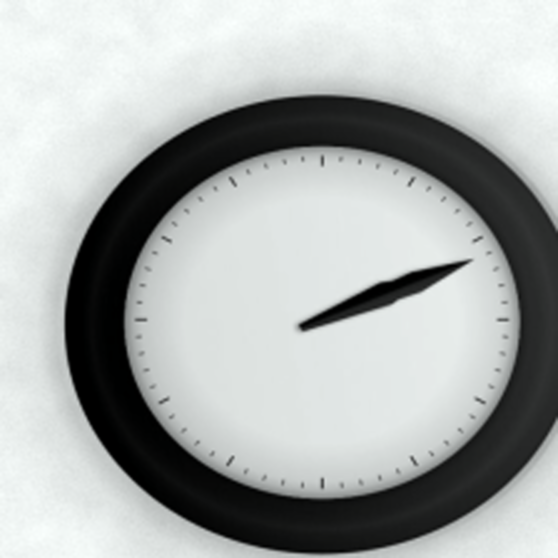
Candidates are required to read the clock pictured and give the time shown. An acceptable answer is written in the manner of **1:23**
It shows **2:11**
